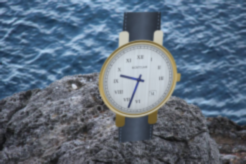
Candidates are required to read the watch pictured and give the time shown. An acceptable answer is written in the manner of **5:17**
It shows **9:33**
